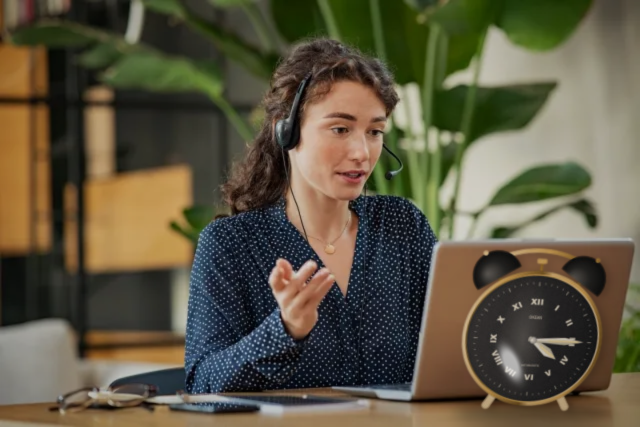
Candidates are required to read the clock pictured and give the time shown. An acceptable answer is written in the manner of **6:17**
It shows **4:15**
